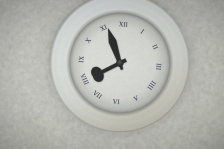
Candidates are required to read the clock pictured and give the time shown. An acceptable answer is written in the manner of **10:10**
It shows **7:56**
